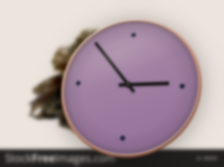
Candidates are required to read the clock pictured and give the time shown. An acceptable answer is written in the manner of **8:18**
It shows **2:53**
